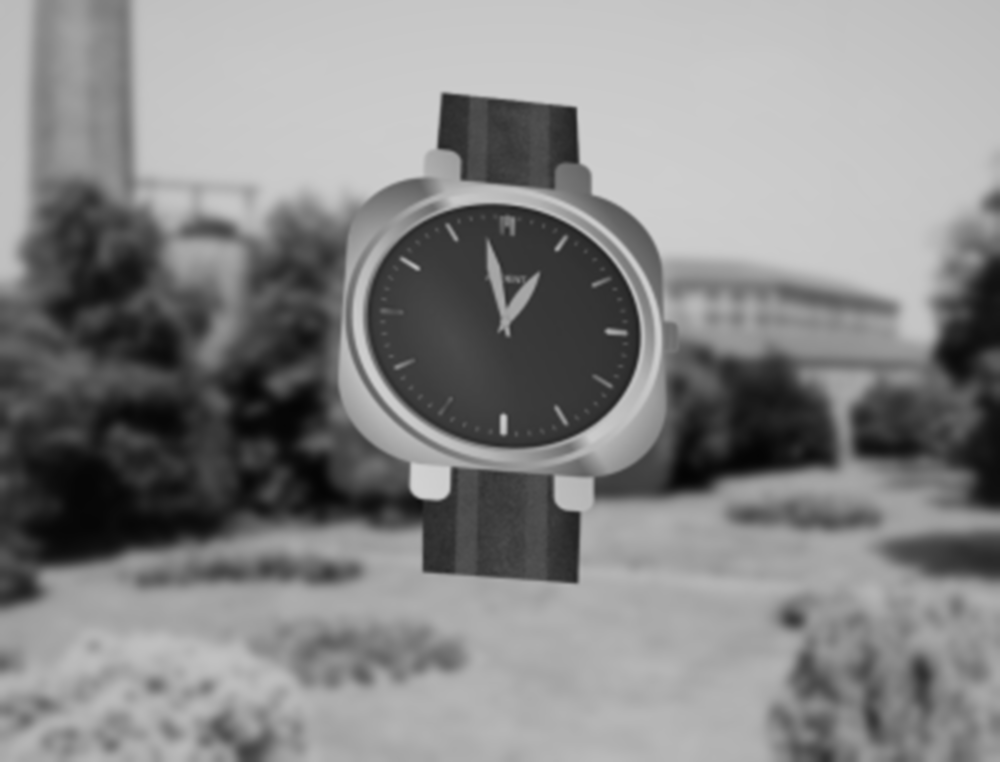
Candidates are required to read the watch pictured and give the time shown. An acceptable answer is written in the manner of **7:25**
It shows **12:58**
